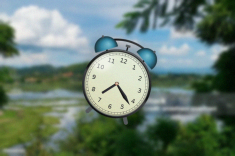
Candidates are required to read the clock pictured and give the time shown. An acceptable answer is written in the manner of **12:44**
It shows **7:22**
